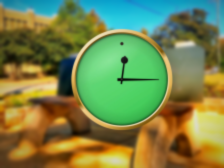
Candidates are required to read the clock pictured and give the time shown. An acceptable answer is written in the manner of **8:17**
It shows **12:15**
